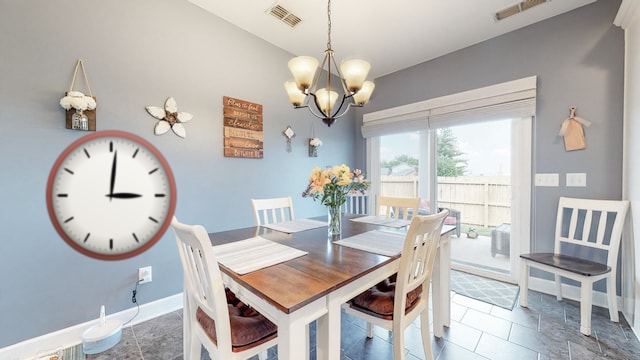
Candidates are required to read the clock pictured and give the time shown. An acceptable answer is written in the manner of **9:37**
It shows **3:01**
